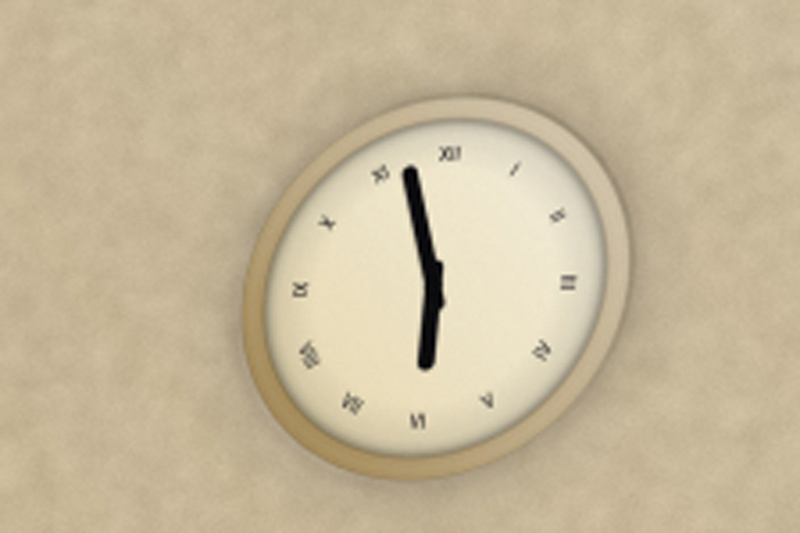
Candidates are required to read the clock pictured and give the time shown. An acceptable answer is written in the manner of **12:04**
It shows **5:57**
